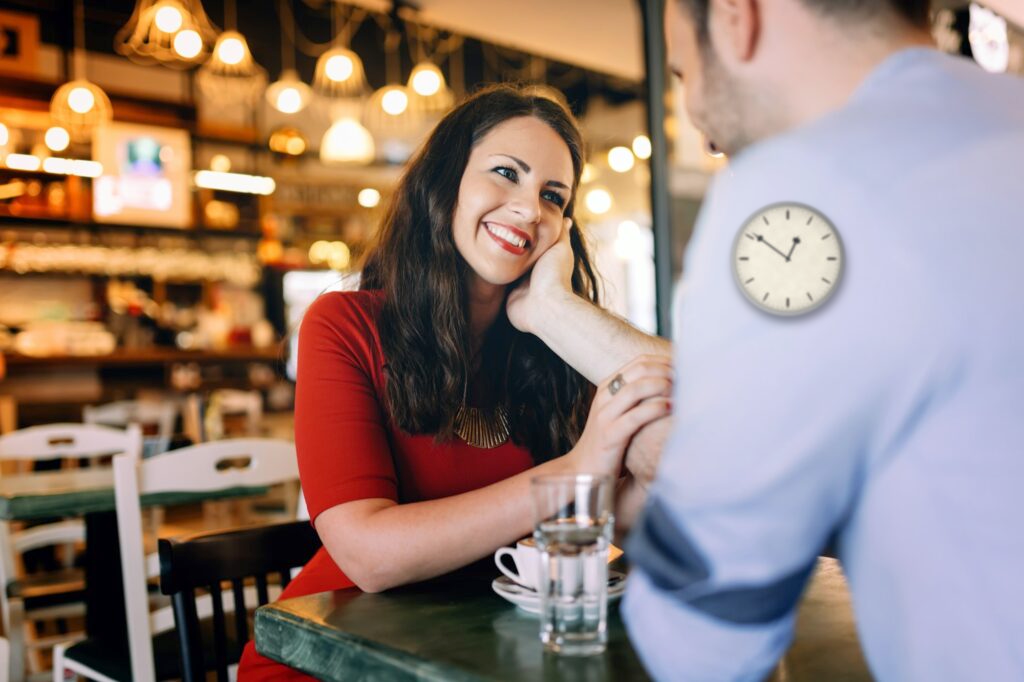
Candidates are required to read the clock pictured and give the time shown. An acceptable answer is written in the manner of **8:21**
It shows **12:51**
